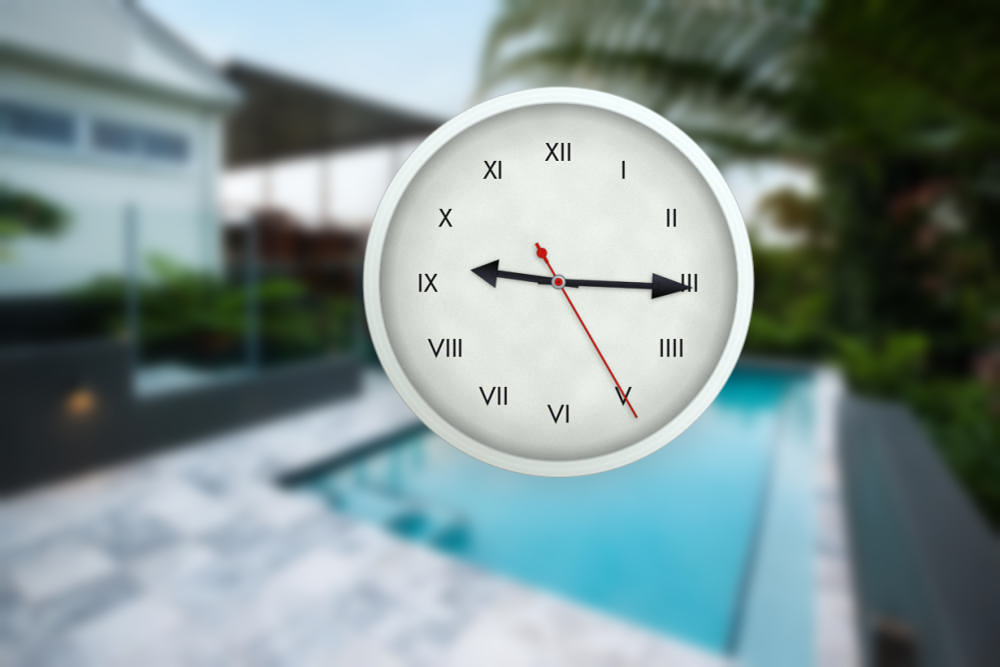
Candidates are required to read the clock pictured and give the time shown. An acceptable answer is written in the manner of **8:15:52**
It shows **9:15:25**
